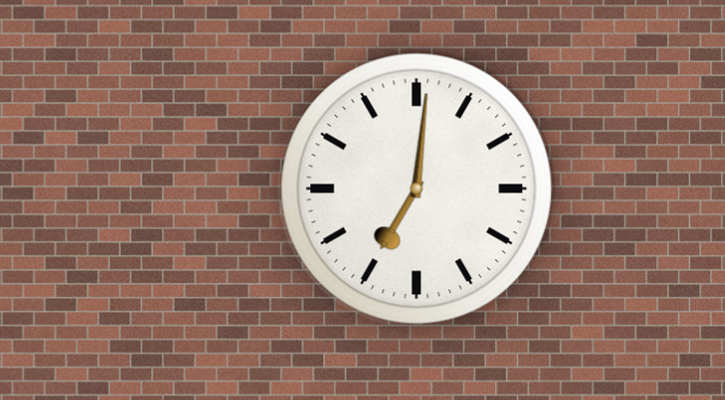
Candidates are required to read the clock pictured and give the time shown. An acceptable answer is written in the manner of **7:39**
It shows **7:01**
